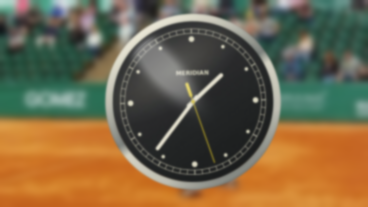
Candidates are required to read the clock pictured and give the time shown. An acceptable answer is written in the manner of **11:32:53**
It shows **1:36:27**
